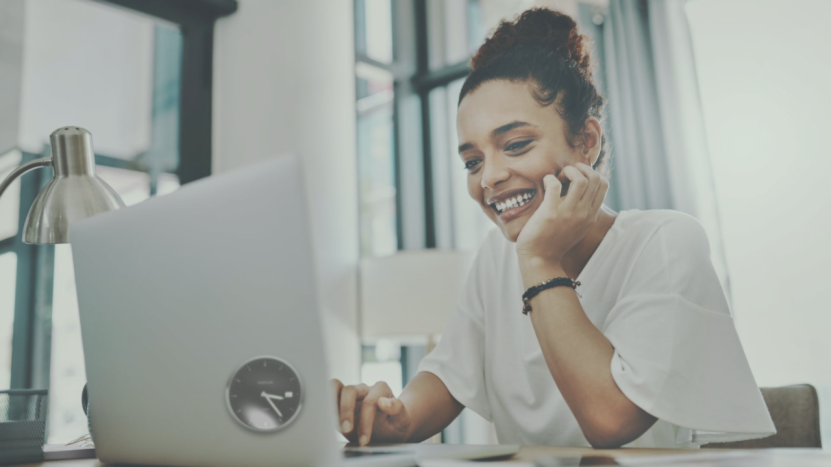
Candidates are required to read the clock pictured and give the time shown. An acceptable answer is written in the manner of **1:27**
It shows **3:24**
